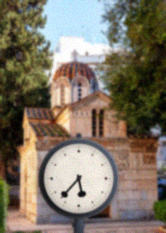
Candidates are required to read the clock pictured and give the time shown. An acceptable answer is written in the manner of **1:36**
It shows **5:37**
